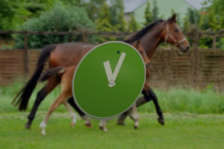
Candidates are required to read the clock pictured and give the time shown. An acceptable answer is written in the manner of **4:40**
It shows **11:02**
